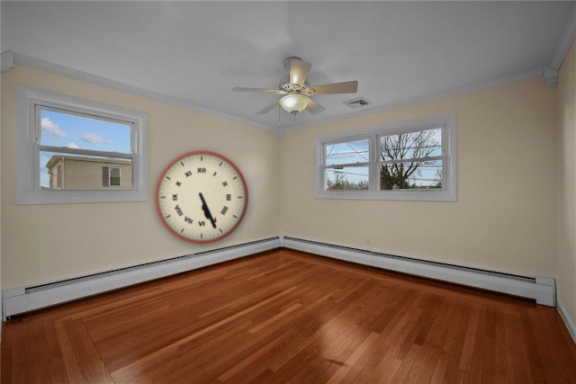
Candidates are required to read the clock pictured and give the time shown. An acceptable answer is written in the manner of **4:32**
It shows **5:26**
